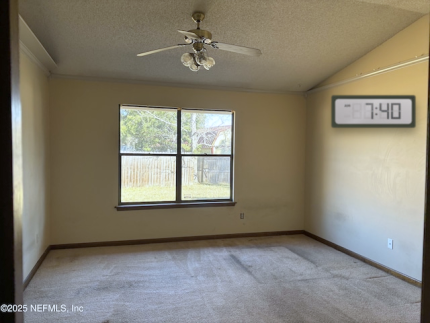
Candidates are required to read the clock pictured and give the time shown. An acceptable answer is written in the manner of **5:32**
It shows **7:40**
